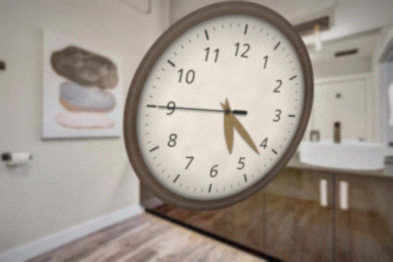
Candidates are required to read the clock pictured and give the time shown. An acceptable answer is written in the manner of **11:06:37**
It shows **5:21:45**
